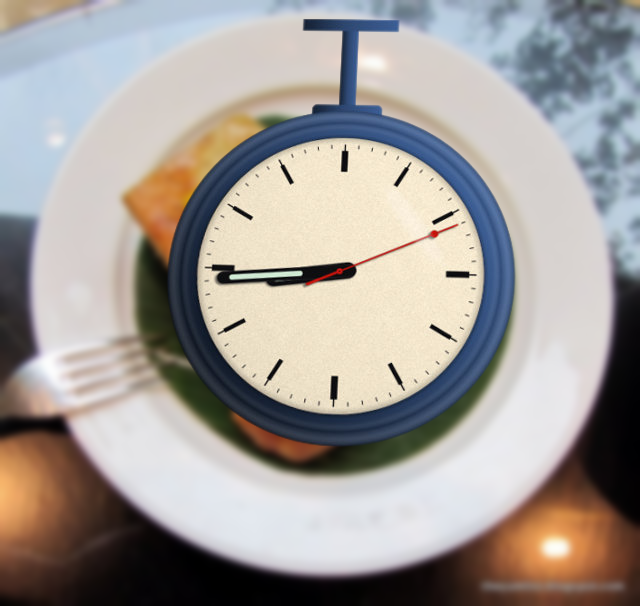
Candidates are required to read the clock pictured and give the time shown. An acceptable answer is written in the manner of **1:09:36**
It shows **8:44:11**
